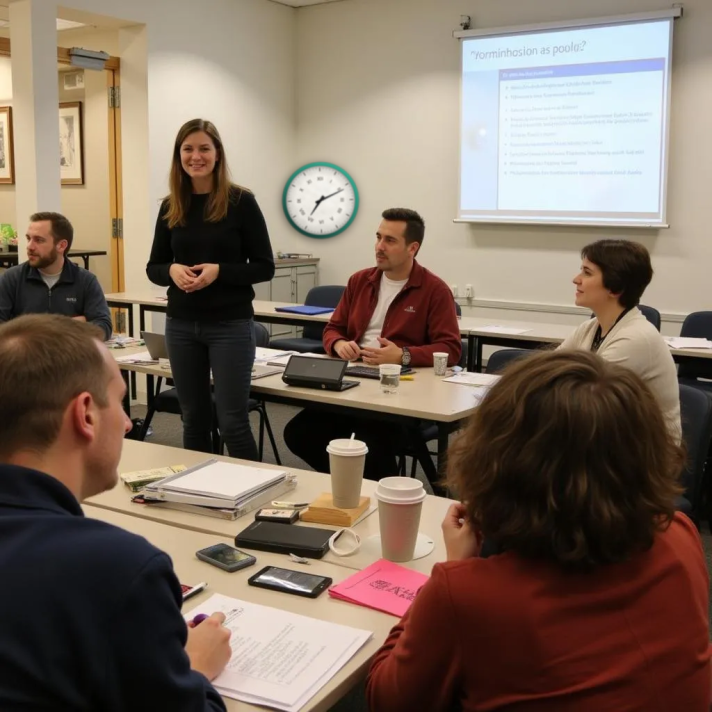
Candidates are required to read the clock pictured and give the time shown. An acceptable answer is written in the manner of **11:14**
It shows **7:11**
